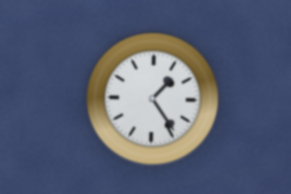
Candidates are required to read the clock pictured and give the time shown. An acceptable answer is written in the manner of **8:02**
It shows **1:24**
